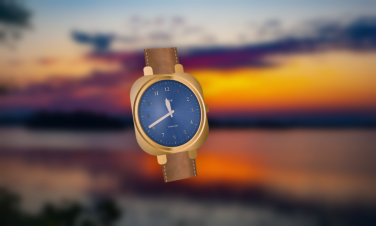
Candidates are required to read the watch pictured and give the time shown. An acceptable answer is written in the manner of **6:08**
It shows **11:41**
